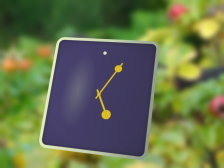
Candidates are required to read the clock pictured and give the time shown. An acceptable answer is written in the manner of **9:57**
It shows **5:05**
